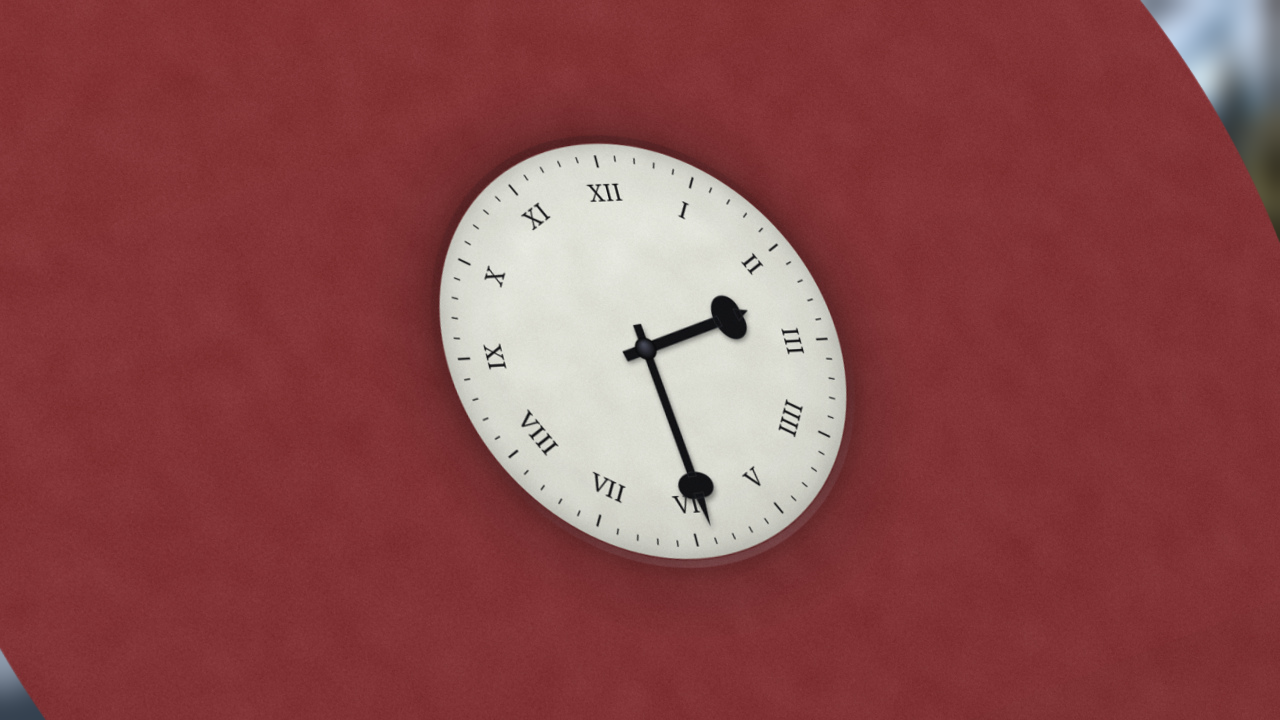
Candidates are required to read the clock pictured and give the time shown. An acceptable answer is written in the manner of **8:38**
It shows **2:29**
